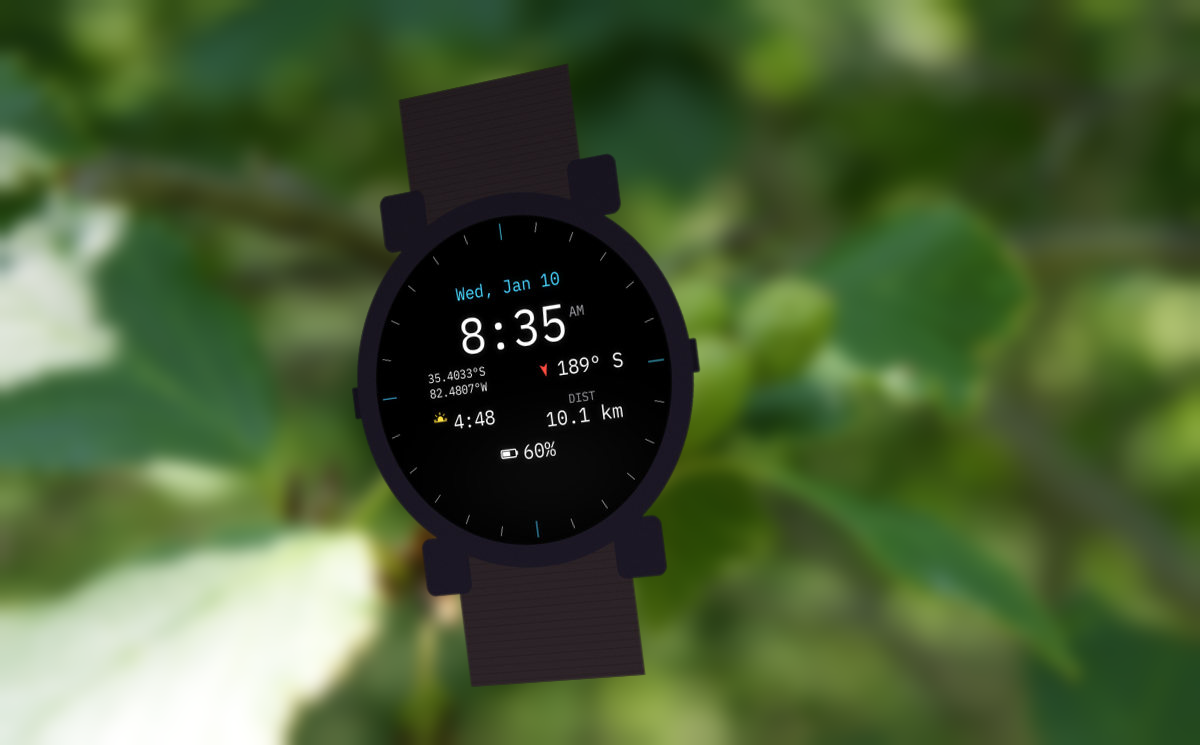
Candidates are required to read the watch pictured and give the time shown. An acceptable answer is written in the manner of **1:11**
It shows **8:35**
